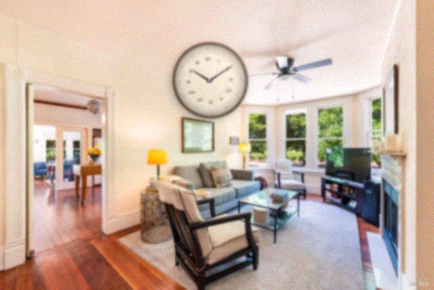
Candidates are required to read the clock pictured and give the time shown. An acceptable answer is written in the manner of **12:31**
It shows **10:10**
